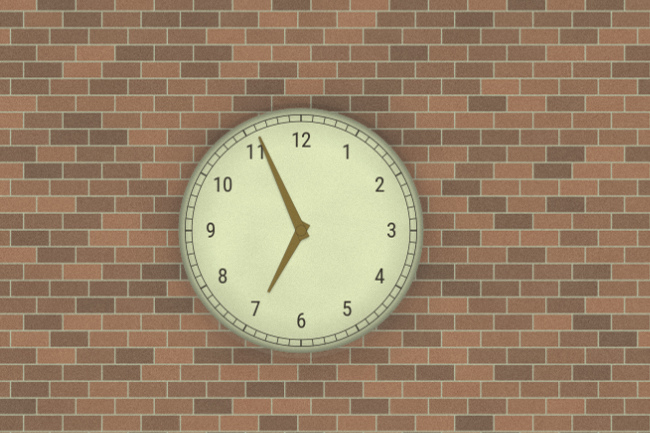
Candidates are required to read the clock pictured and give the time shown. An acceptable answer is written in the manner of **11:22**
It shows **6:56**
